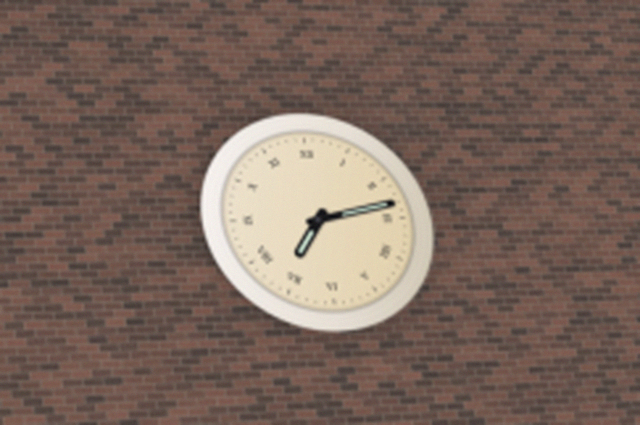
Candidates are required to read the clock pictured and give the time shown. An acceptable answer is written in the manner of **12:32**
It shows **7:13**
